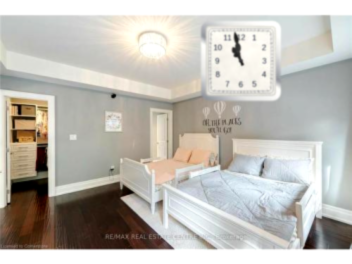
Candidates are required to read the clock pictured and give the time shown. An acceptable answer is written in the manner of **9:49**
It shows **10:58**
